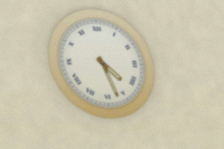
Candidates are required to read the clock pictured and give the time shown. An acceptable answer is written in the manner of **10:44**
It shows **4:27**
